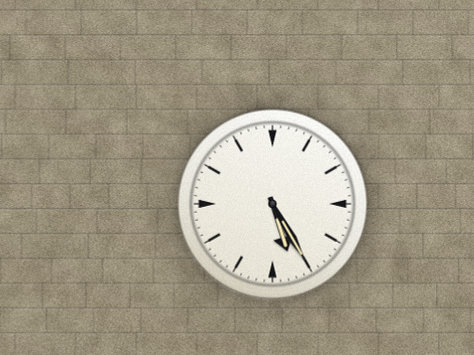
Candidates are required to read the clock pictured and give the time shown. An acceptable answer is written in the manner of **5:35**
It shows **5:25**
